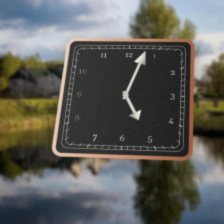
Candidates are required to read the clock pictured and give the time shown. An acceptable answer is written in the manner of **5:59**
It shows **5:03**
